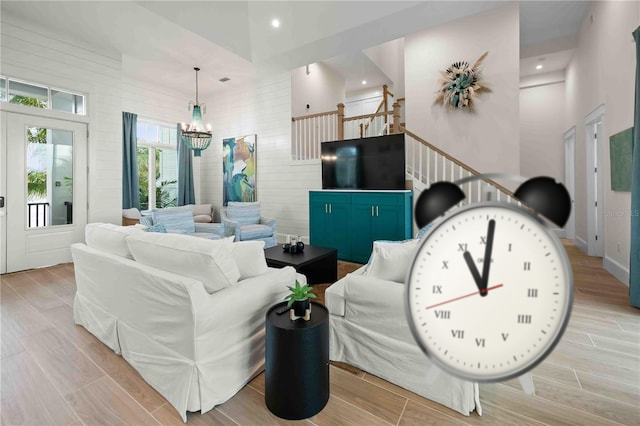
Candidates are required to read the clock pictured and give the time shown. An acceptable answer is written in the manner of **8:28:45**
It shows **11:00:42**
